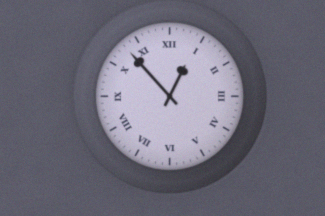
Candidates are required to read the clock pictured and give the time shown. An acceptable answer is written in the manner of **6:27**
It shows **12:53**
